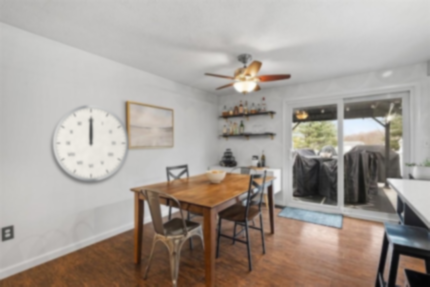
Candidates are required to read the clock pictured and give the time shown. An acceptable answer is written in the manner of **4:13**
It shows **12:00**
